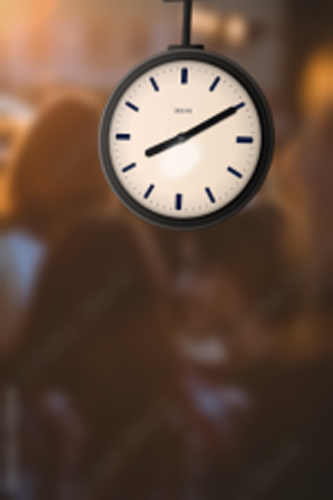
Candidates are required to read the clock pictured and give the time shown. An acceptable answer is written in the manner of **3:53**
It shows **8:10**
